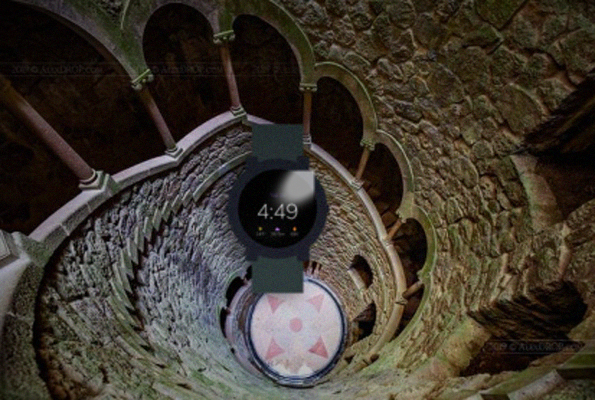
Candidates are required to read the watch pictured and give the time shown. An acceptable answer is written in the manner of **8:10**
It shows **4:49**
